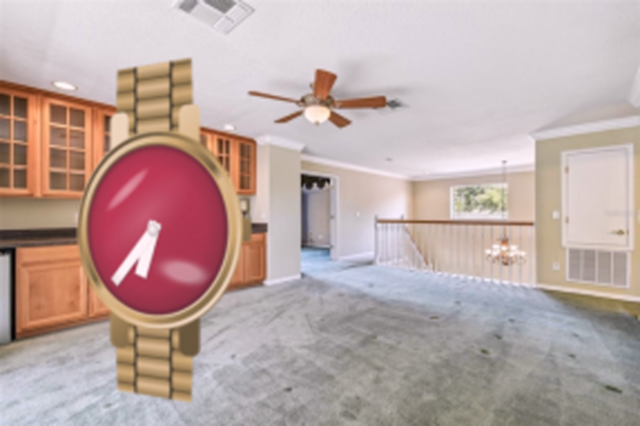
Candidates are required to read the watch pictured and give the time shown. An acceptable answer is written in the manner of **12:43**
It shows **6:37**
